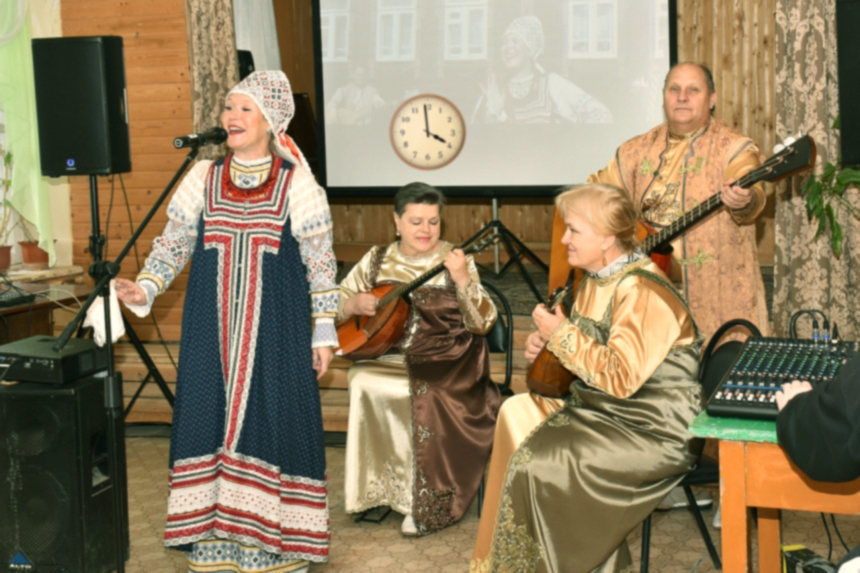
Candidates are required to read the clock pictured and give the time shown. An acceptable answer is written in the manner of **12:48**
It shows **3:59**
